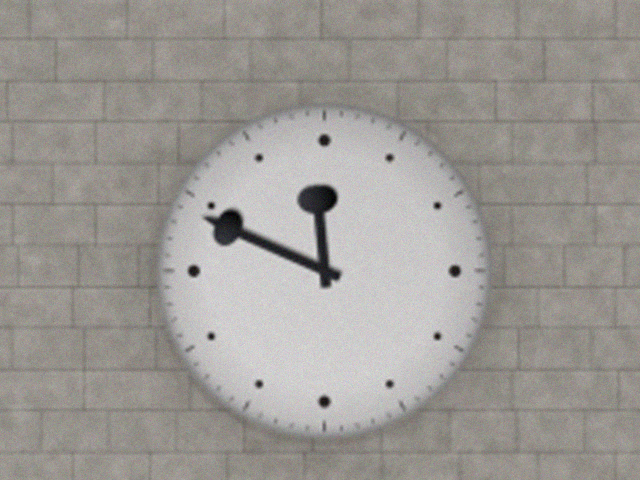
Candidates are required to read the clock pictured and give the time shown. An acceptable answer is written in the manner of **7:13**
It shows **11:49**
